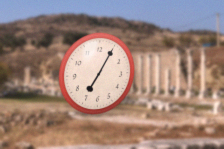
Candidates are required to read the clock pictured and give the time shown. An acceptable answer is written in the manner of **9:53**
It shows **7:05**
